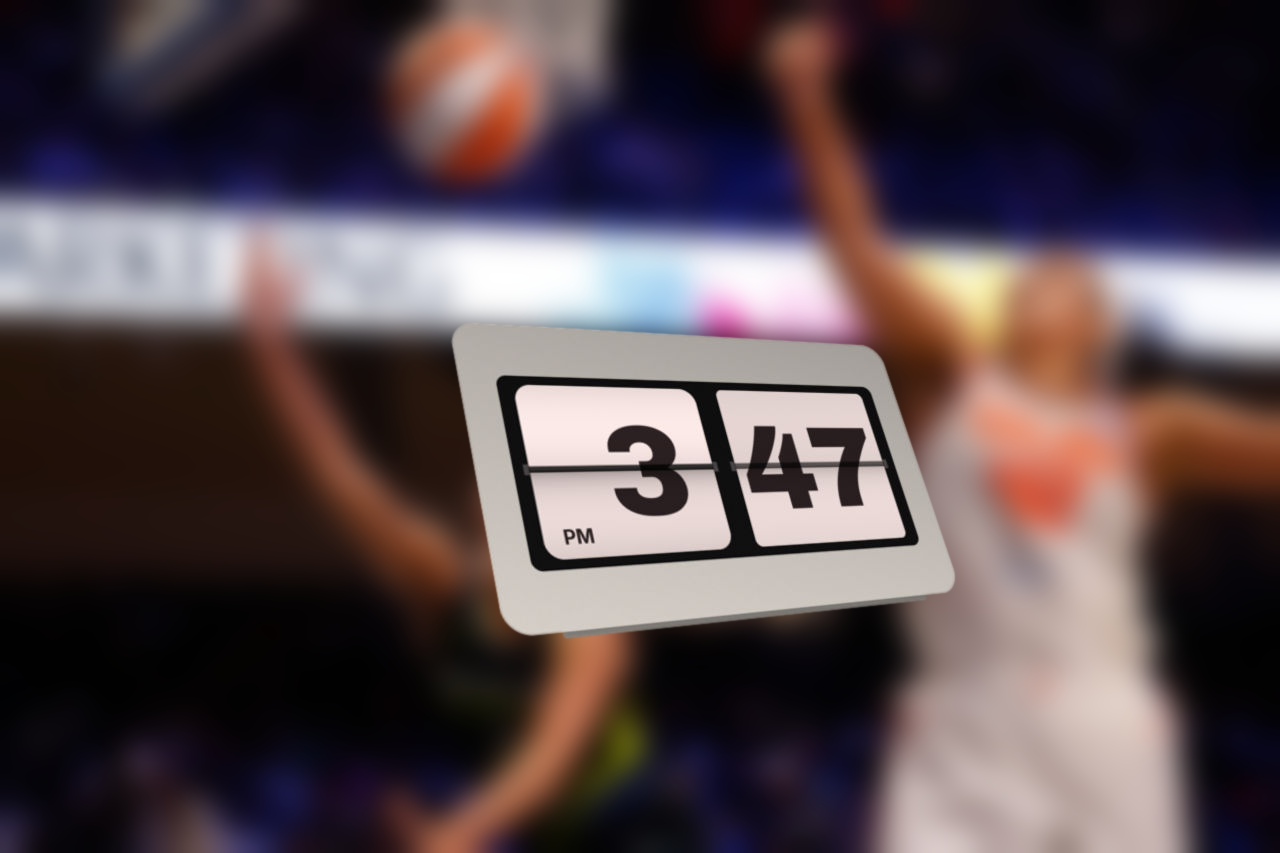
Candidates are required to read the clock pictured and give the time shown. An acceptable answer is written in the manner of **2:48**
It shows **3:47**
